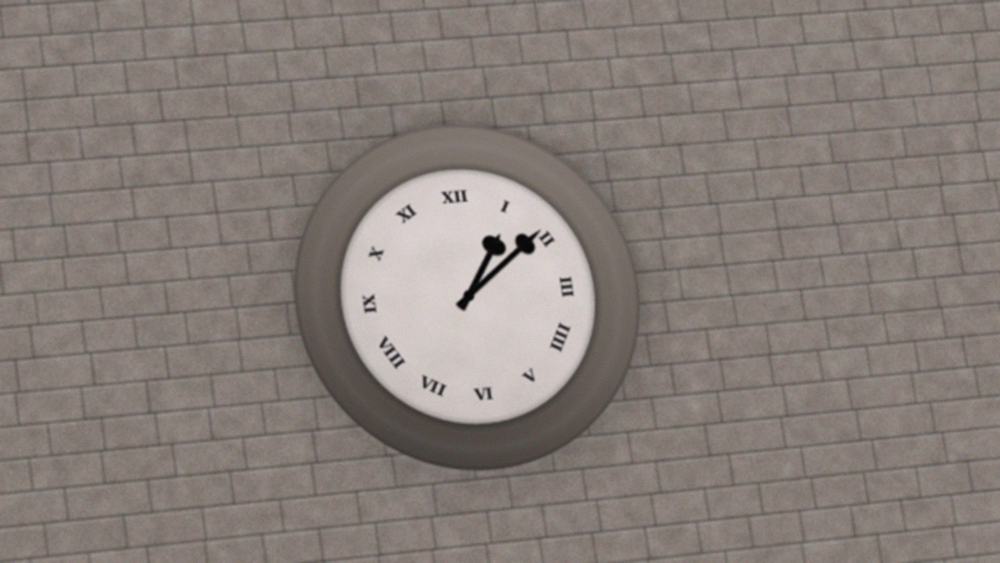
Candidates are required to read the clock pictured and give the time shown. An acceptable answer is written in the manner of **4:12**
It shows **1:09**
